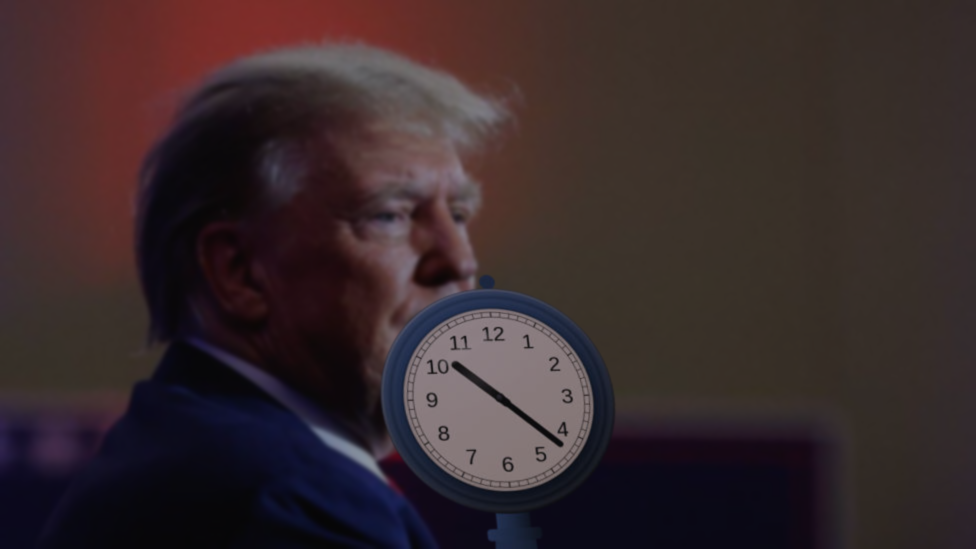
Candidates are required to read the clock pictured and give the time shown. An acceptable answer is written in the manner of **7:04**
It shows **10:22**
